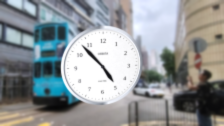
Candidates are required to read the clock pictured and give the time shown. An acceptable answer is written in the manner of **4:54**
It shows **4:53**
